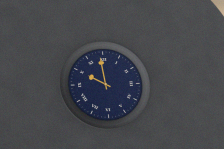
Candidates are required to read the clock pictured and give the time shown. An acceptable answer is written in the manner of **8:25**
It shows **9:59**
